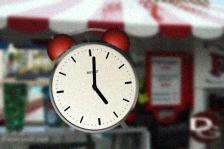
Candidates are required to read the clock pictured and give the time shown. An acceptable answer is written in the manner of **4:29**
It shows **5:01**
